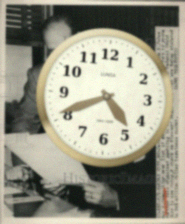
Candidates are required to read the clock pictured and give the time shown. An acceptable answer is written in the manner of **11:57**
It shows **4:41**
